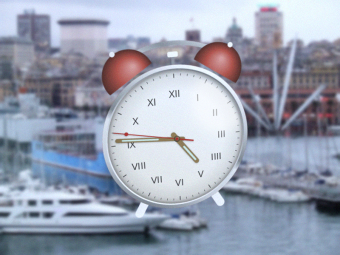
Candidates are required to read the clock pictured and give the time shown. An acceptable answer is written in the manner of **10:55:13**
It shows **4:45:47**
